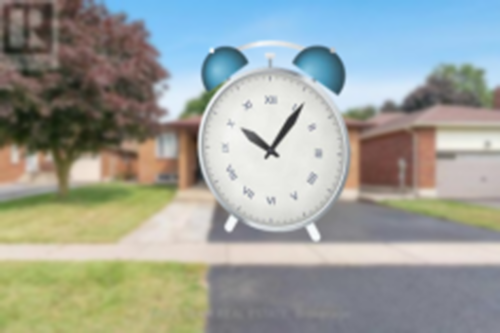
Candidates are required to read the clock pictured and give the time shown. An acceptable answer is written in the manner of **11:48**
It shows **10:06**
